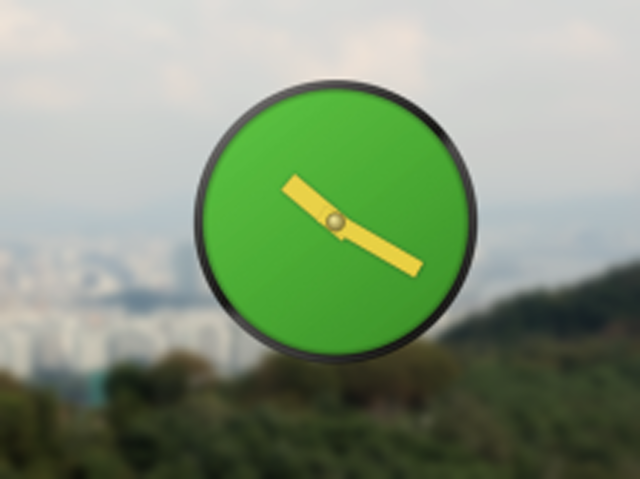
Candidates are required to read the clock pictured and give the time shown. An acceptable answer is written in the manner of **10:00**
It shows **10:20**
